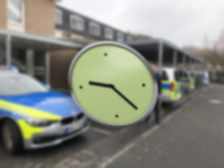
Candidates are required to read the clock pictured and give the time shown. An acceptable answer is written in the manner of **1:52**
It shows **9:23**
